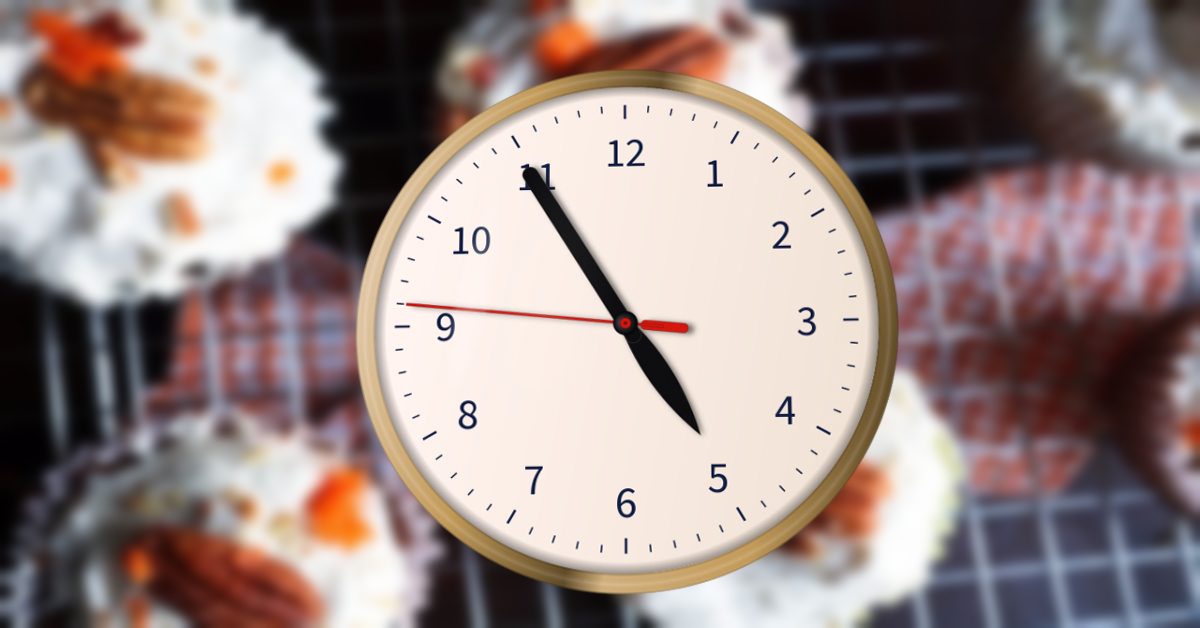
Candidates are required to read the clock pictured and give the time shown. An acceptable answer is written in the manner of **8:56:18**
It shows **4:54:46**
